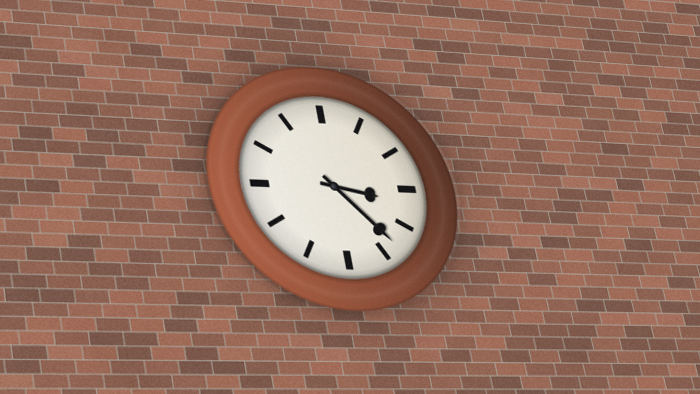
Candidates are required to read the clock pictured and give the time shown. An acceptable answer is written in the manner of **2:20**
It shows **3:23**
